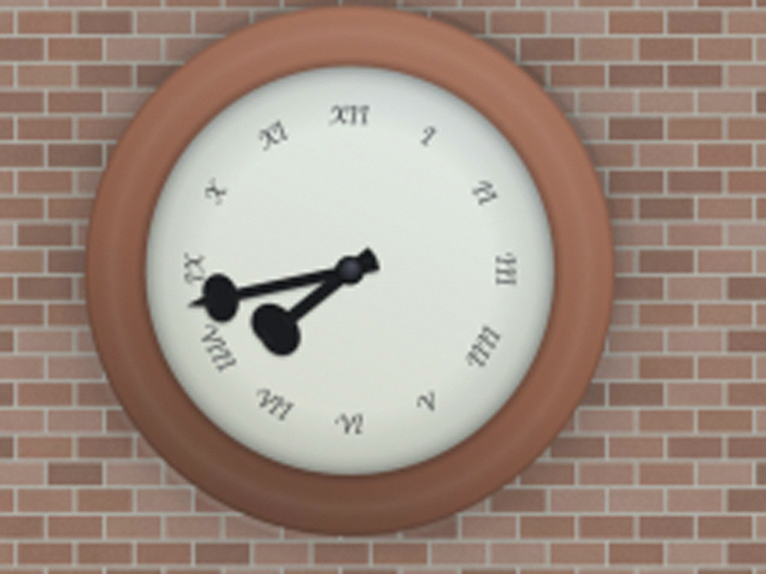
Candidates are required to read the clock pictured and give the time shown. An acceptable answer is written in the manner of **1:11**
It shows **7:43**
